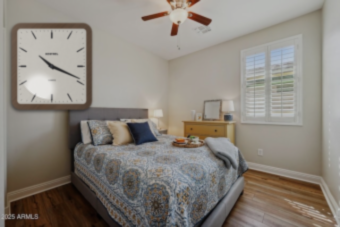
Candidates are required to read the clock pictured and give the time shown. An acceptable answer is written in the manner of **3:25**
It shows **10:19**
